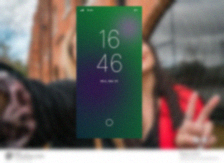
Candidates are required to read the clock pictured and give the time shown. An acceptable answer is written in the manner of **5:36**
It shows **16:46**
